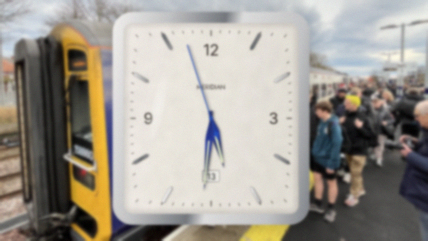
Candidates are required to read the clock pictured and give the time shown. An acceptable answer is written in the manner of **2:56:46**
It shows **5:30:57**
